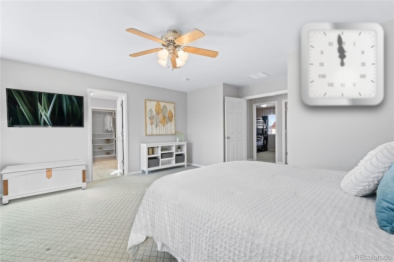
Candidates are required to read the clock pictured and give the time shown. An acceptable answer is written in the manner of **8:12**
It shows **11:59**
